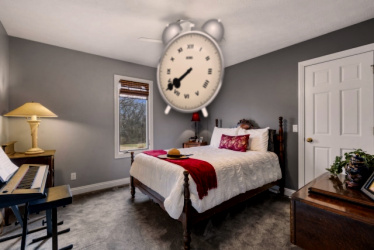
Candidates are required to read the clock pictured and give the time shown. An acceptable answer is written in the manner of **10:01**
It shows **7:39**
